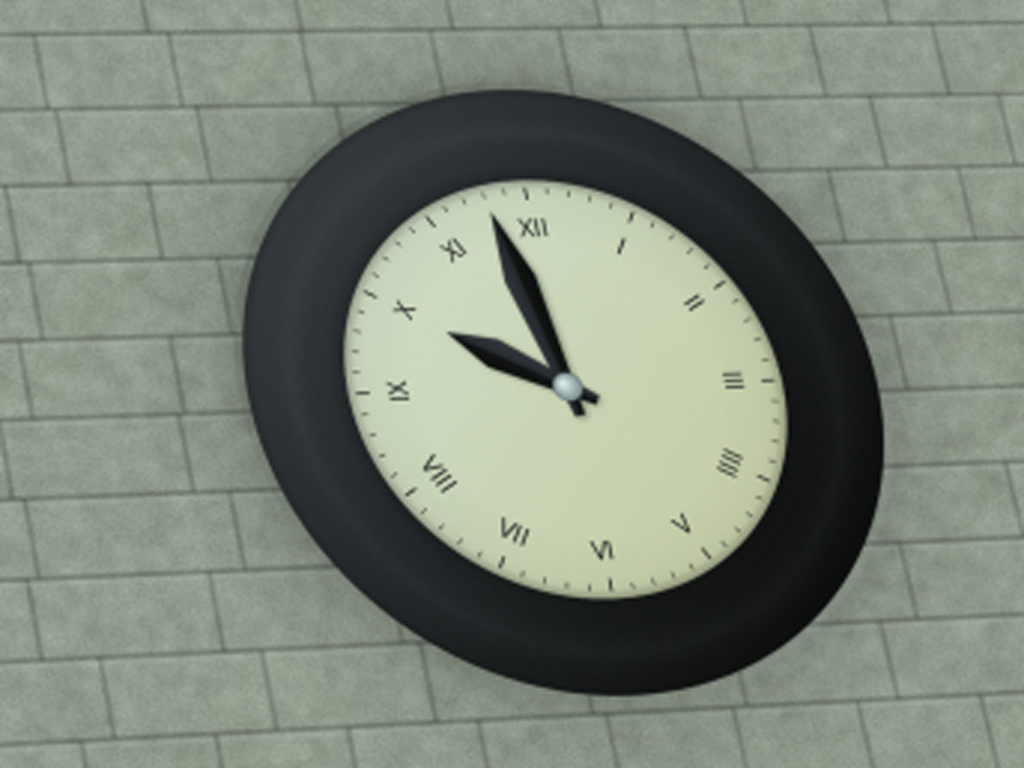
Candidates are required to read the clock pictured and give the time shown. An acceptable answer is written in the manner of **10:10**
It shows **9:58**
